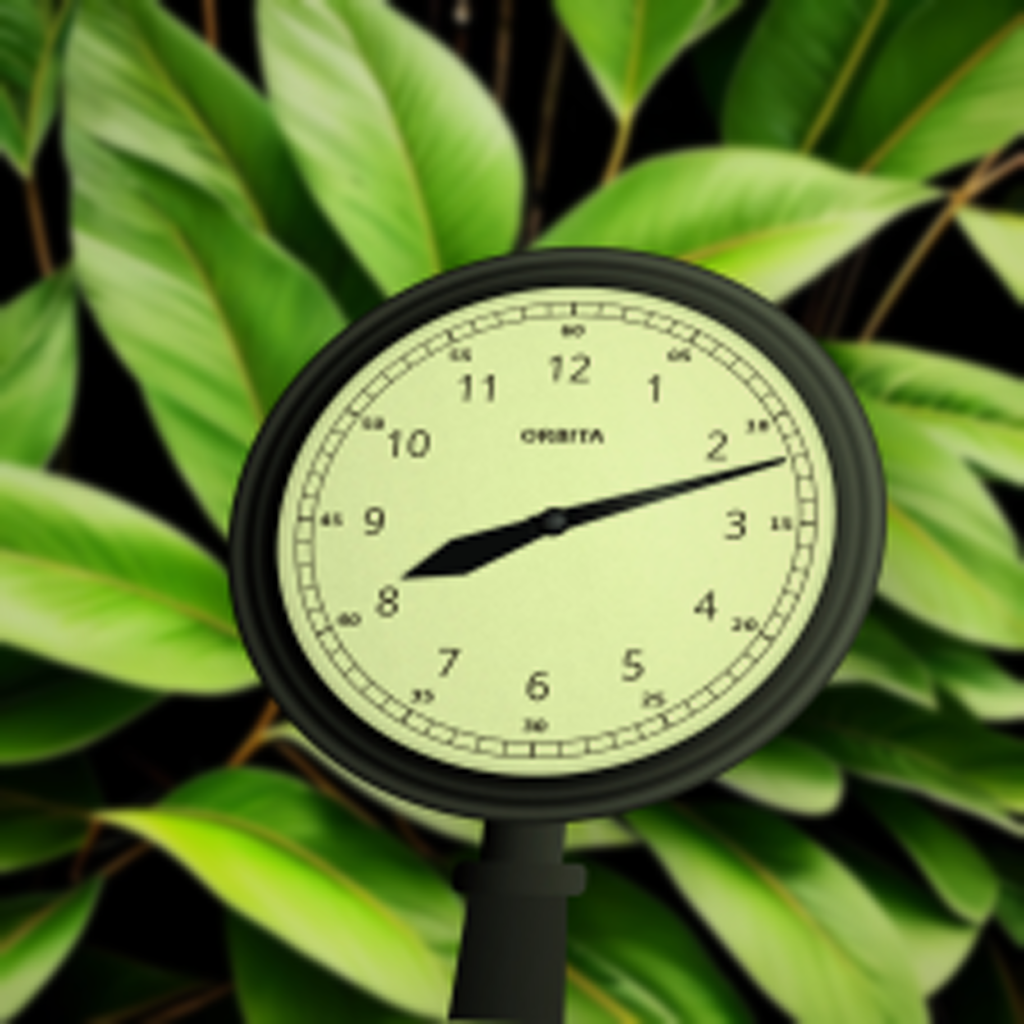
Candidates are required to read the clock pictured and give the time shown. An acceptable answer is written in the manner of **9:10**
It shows **8:12**
